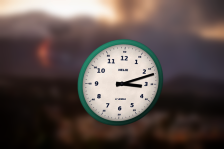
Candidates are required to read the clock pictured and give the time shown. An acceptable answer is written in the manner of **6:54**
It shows **3:12**
